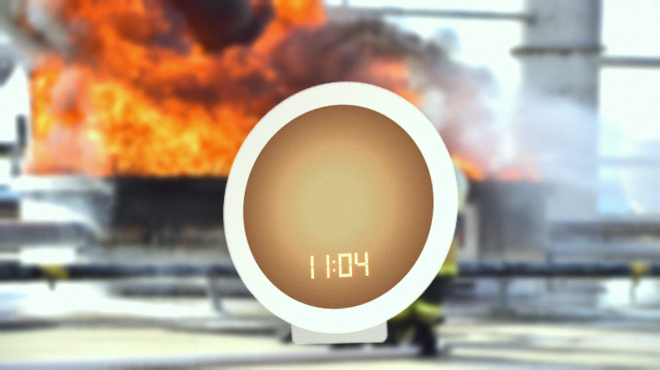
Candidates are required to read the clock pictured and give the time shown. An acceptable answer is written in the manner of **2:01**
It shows **11:04**
